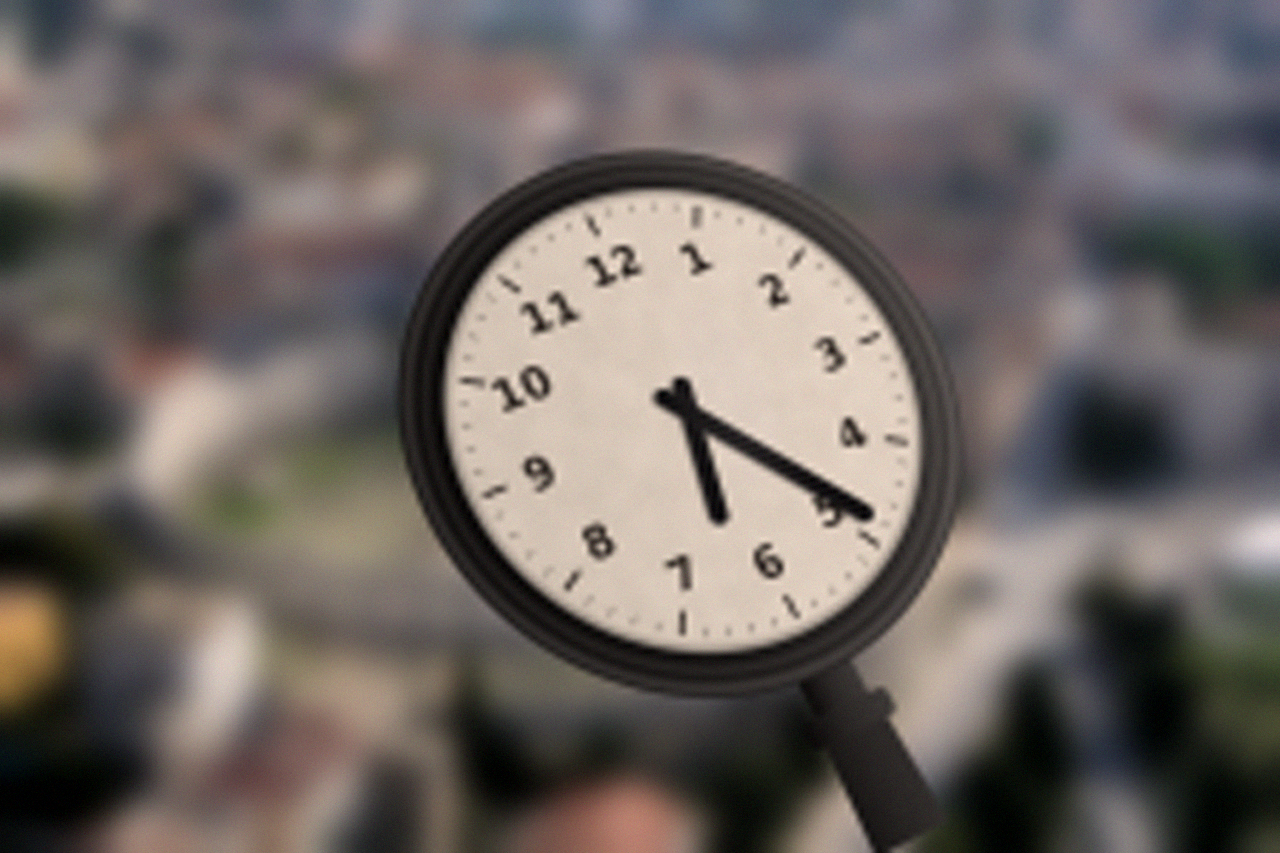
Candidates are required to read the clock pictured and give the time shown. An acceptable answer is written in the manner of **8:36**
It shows **6:24**
